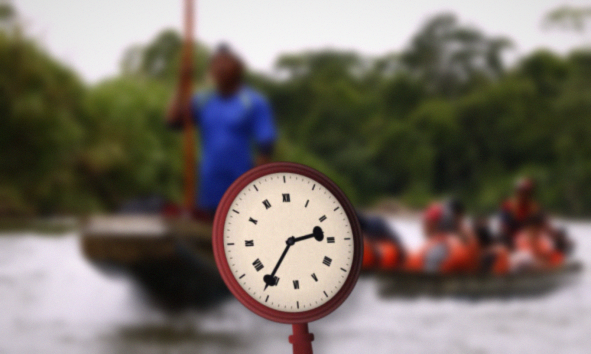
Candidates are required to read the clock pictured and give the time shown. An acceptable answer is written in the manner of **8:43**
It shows **2:36**
